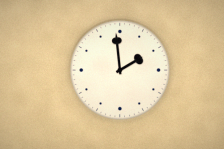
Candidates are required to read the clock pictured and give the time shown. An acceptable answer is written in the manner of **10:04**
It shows **1:59**
